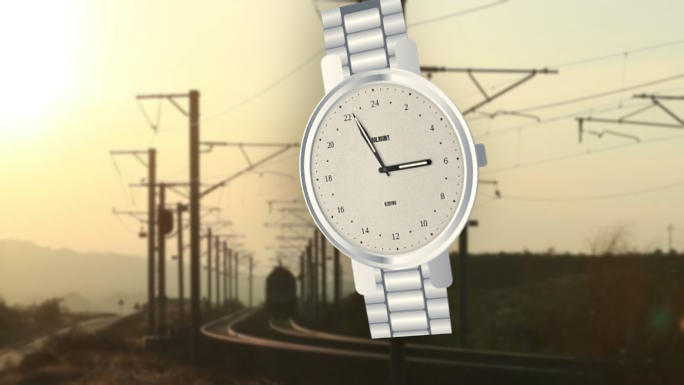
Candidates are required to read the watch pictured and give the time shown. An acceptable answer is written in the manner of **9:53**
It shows **5:56**
